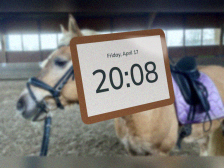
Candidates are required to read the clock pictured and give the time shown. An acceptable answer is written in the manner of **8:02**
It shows **20:08**
